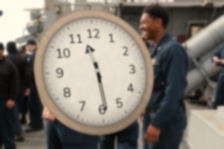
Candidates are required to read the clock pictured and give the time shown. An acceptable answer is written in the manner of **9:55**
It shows **11:29**
